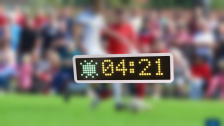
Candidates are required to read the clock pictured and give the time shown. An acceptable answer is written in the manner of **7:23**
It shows **4:21**
